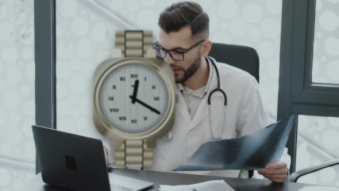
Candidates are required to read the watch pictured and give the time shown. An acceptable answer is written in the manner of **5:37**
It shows **12:20**
